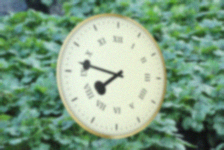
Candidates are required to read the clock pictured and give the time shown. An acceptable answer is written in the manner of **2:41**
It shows **7:47**
